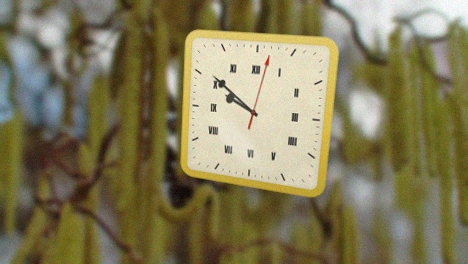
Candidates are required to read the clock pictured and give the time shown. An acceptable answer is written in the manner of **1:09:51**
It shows **9:51:02**
